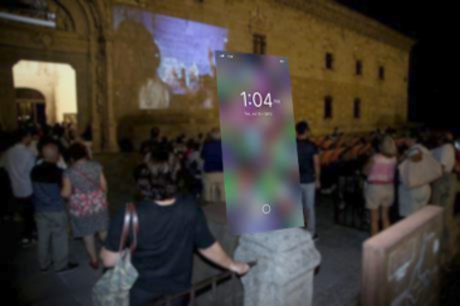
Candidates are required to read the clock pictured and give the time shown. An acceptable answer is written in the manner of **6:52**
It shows **1:04**
